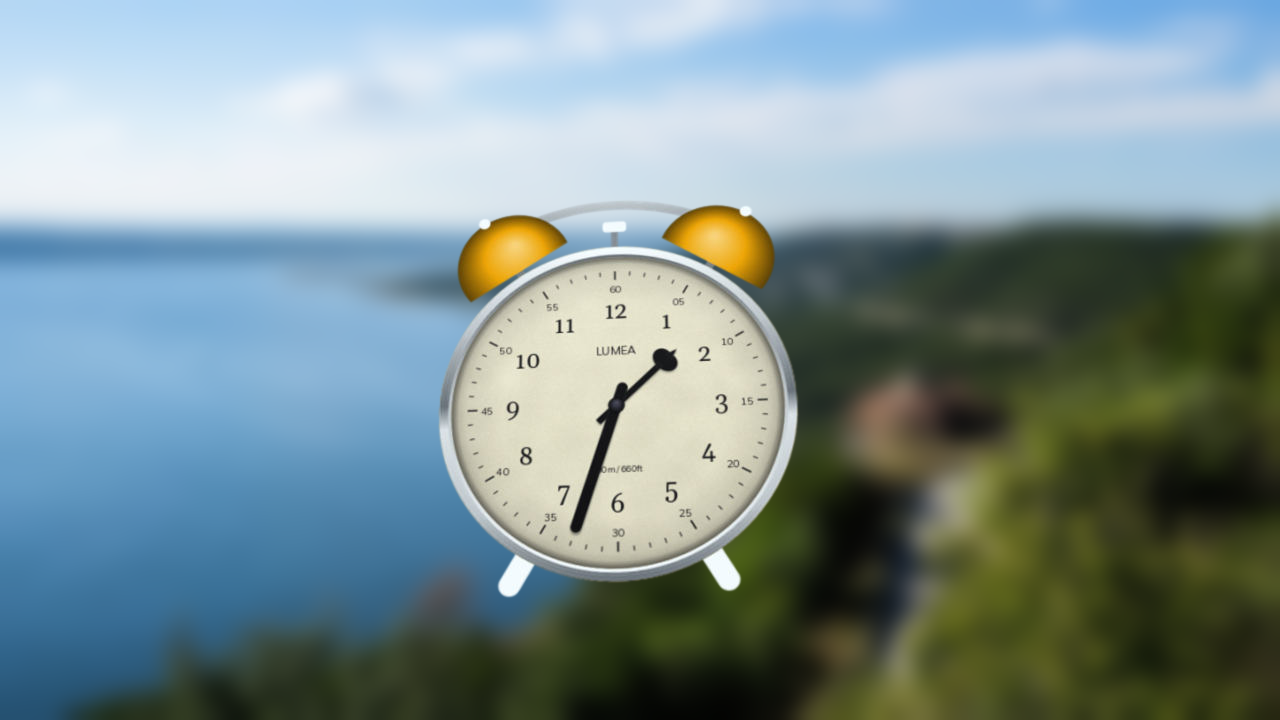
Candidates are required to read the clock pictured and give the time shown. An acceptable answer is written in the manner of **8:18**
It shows **1:33**
